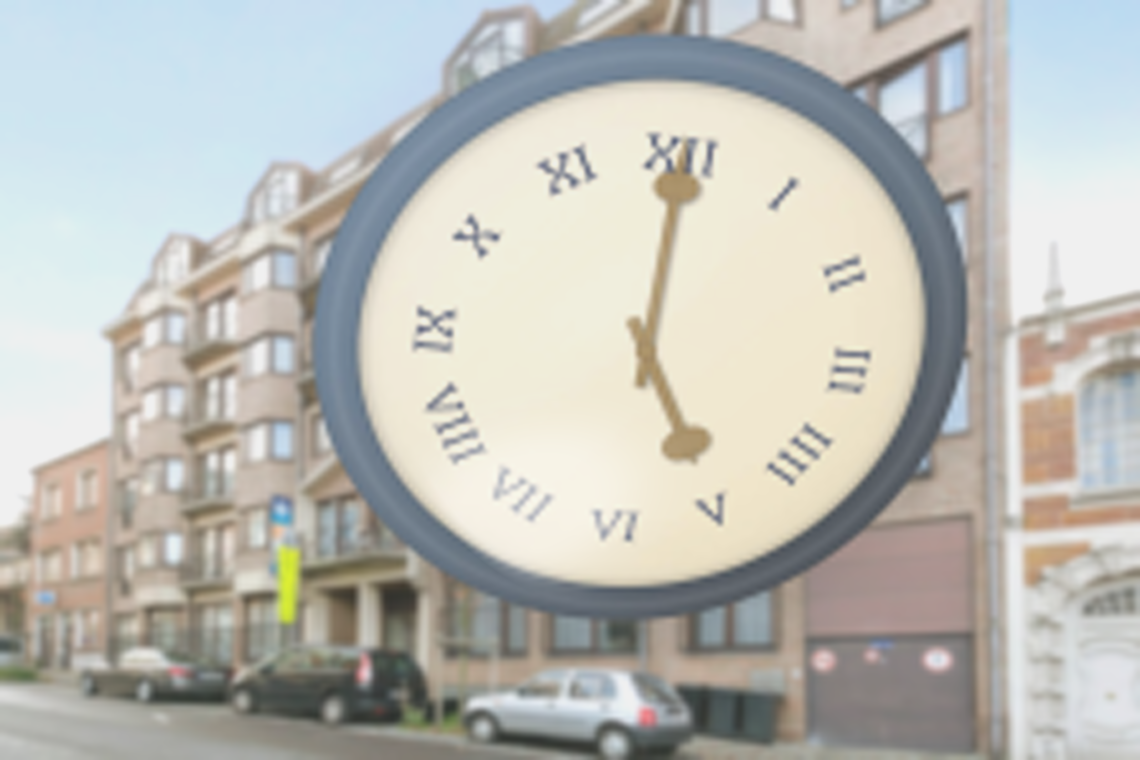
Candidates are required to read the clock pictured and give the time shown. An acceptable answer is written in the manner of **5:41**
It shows **5:00**
